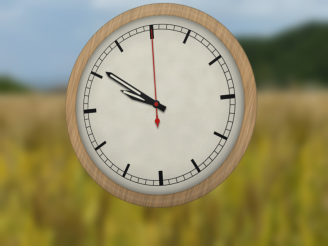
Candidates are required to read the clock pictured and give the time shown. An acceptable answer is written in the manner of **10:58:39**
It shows **9:51:00**
